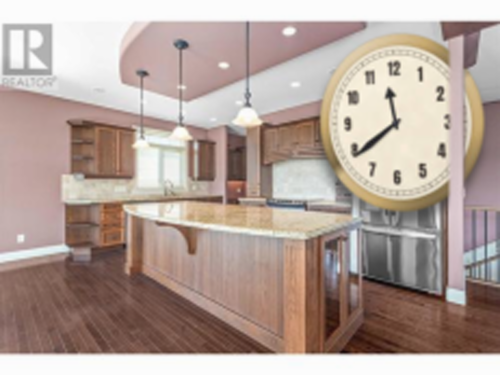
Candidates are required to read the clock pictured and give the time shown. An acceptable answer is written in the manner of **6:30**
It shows **11:39**
